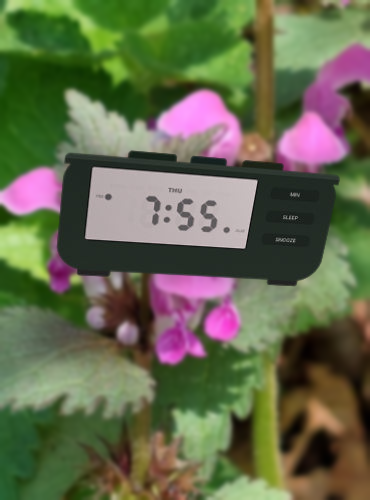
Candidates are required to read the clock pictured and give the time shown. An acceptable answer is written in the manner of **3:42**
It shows **7:55**
